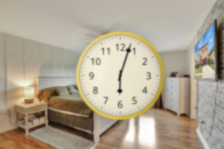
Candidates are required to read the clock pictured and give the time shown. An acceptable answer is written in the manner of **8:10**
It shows **6:03**
